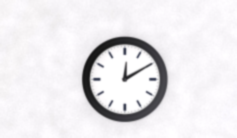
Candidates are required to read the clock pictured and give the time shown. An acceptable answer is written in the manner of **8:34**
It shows **12:10**
